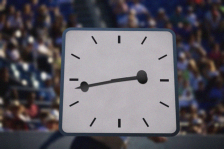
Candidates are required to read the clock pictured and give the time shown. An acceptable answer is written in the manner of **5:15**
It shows **2:43**
